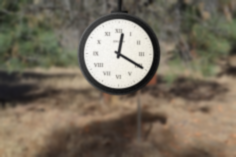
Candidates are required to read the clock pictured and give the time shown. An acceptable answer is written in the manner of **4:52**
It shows **12:20**
